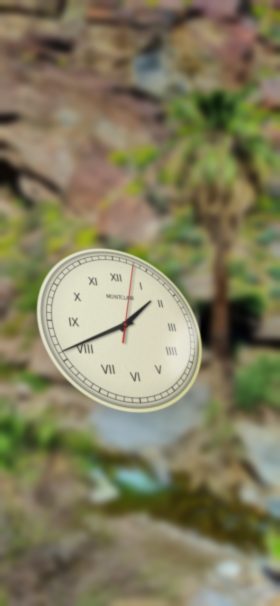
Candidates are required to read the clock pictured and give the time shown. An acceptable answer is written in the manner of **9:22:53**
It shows **1:41:03**
